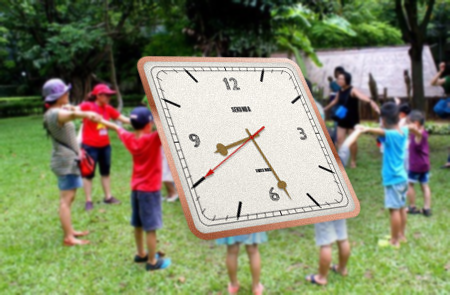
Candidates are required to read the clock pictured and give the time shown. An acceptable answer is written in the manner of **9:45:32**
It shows **8:27:40**
